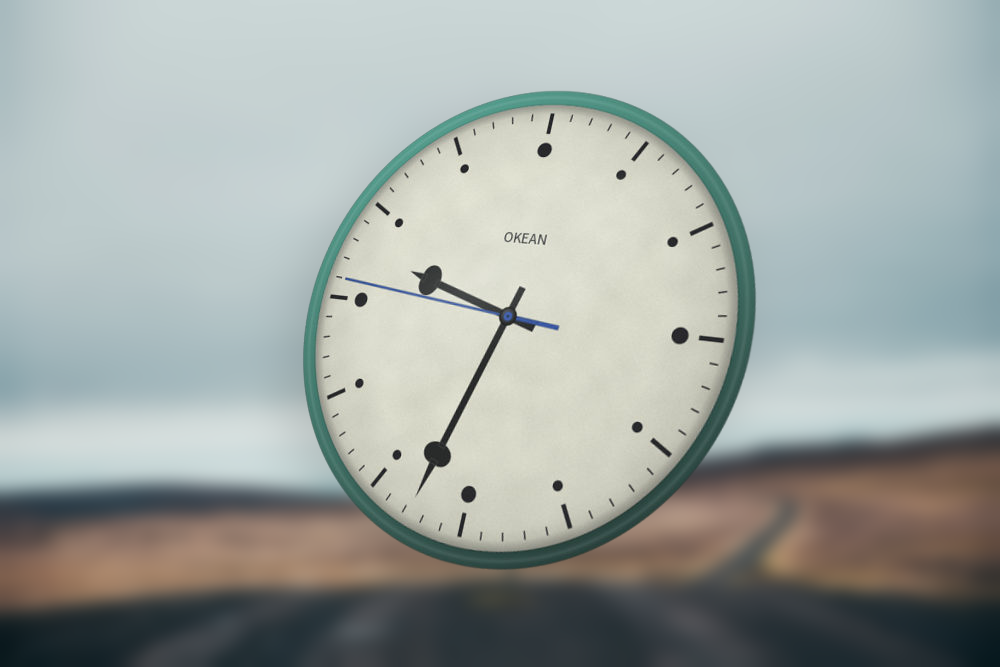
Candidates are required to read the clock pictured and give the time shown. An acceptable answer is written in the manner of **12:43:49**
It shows **9:32:46**
